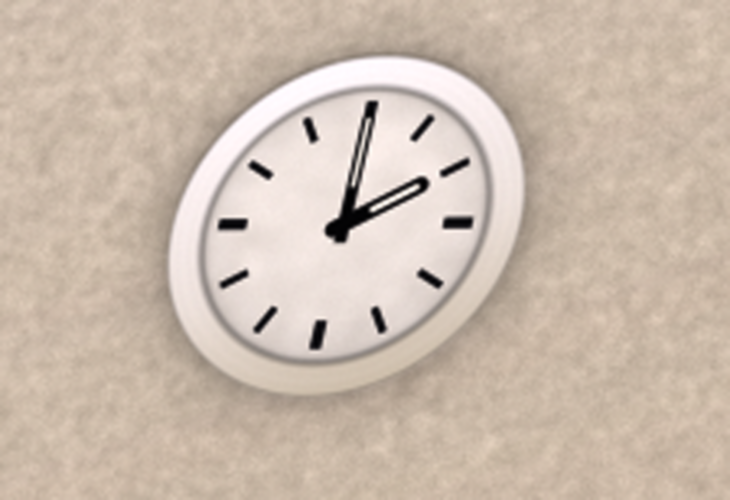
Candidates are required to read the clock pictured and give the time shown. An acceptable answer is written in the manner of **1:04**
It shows **2:00**
